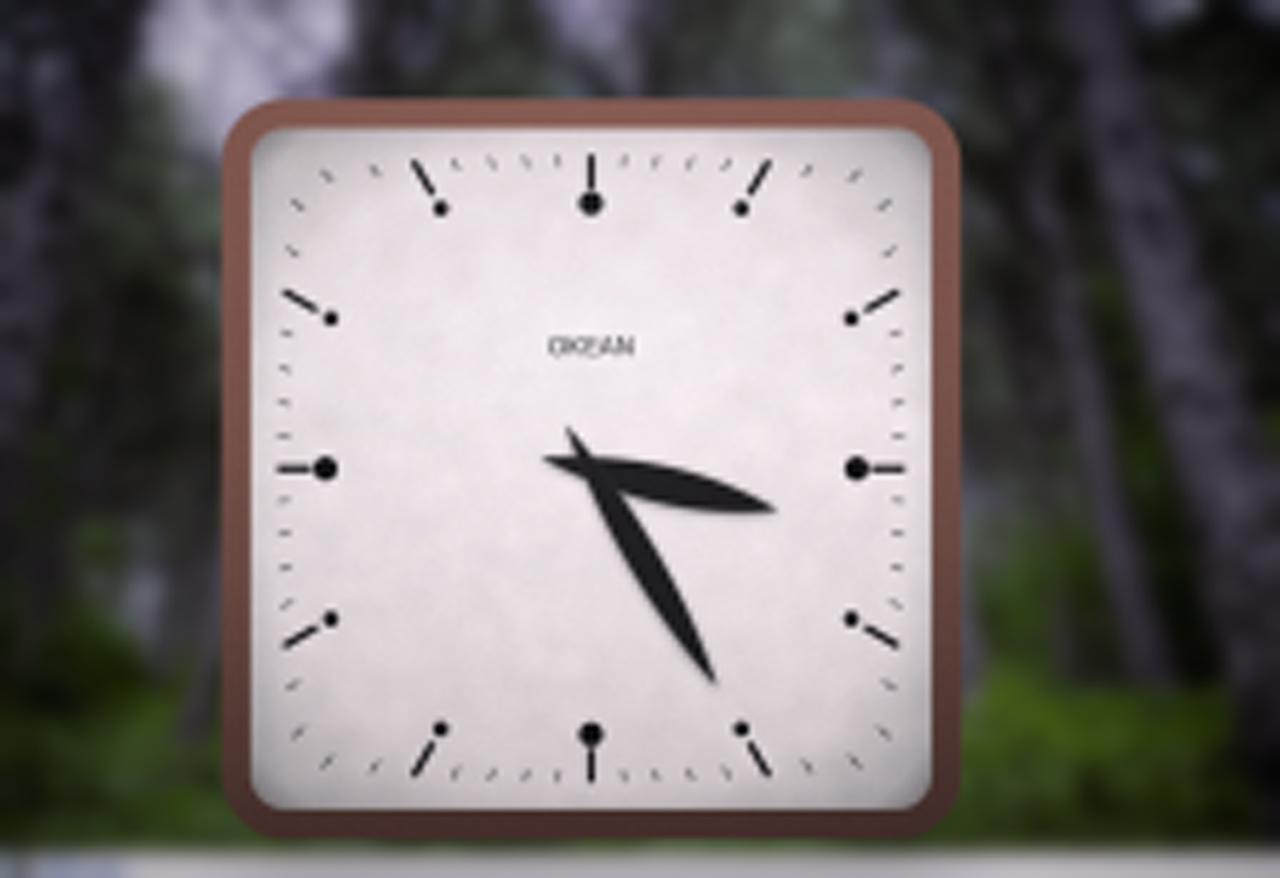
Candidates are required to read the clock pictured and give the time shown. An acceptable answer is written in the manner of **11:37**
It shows **3:25**
